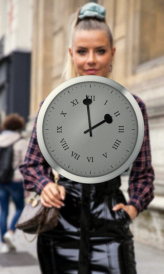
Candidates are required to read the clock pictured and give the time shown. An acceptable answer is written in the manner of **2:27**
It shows **1:59**
